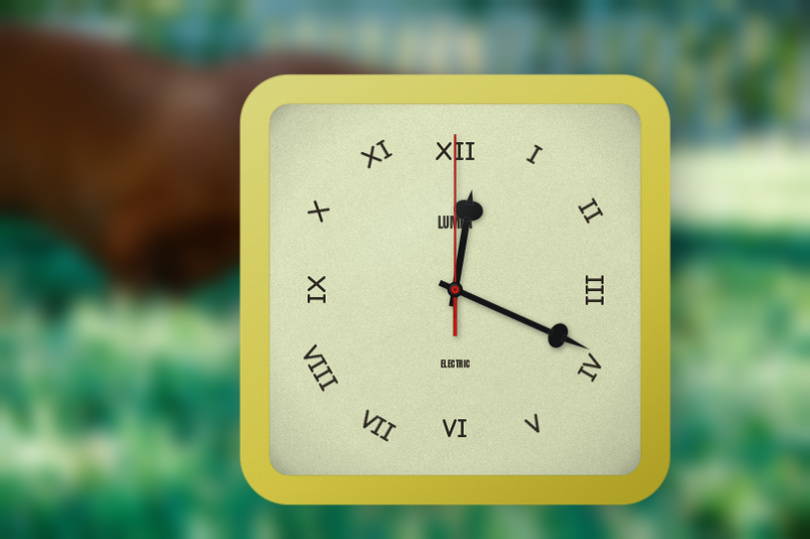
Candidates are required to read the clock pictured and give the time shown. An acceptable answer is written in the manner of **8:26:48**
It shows **12:19:00**
